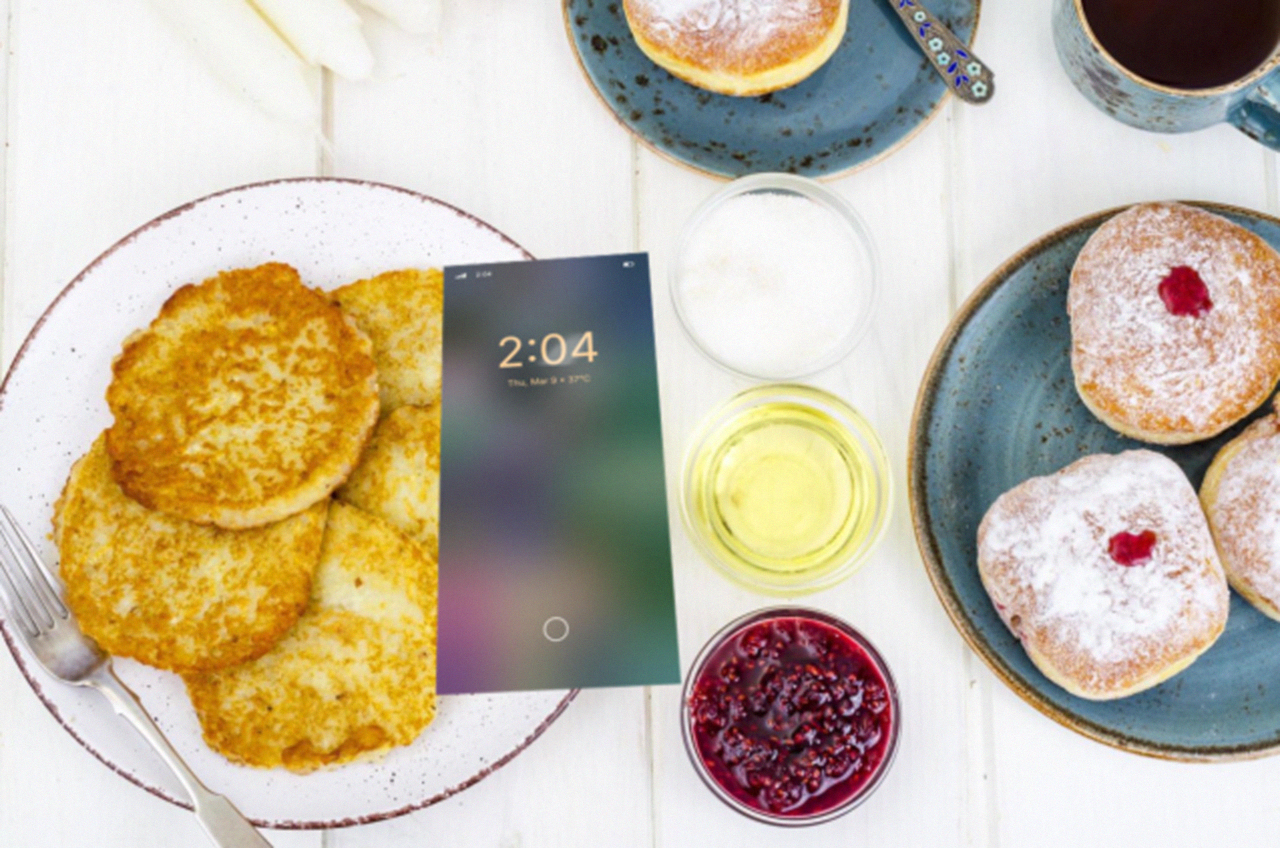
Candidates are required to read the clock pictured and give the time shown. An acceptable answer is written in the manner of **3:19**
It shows **2:04**
